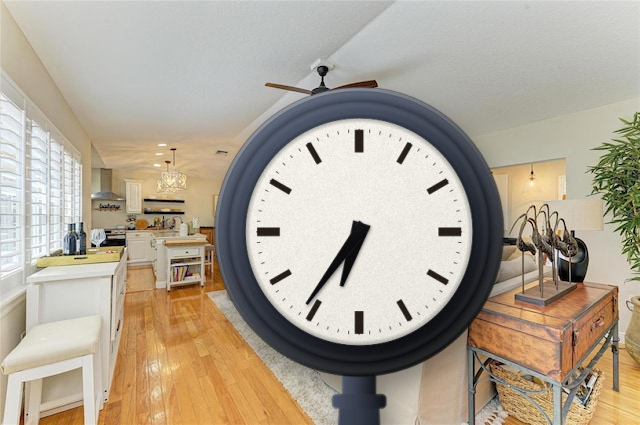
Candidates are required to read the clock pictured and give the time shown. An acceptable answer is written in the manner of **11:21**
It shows **6:36**
